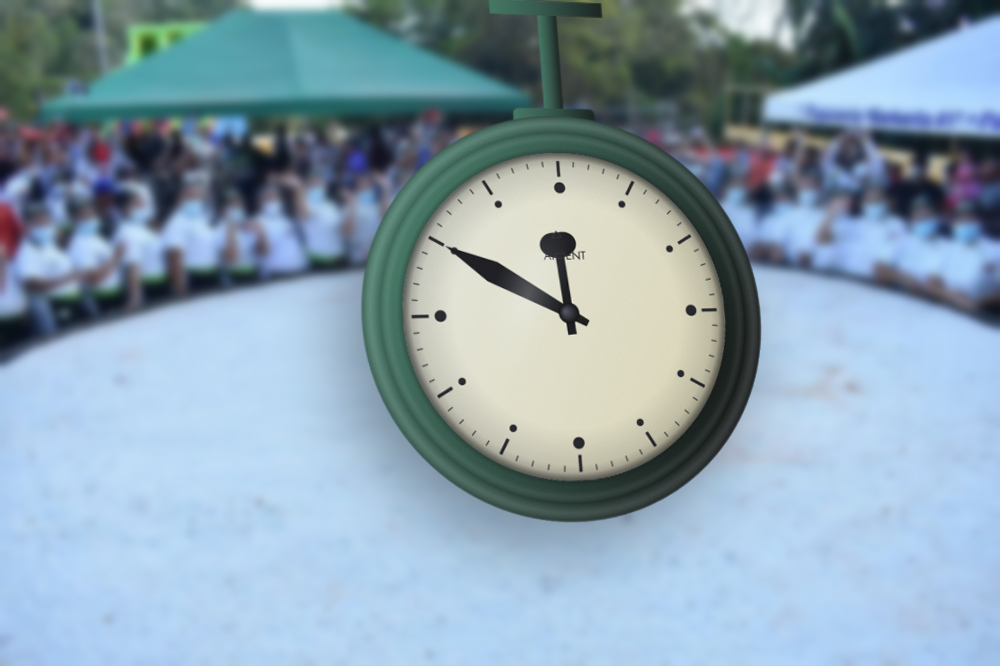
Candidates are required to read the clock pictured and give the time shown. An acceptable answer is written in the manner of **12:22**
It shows **11:50**
